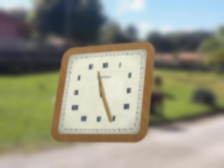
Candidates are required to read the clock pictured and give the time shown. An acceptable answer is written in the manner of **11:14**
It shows **11:26**
